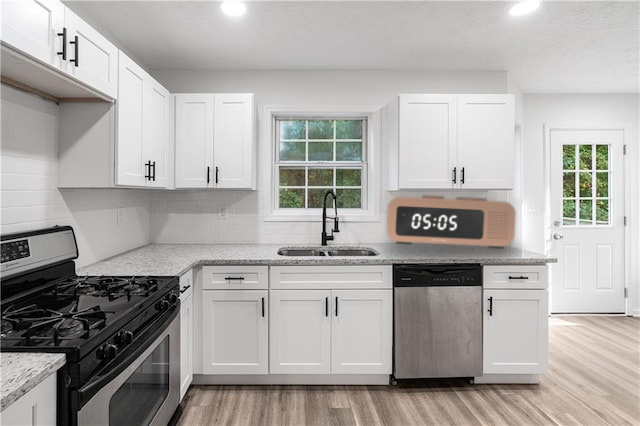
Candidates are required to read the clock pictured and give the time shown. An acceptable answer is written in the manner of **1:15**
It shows **5:05**
